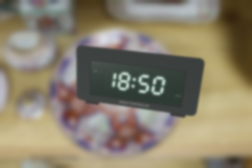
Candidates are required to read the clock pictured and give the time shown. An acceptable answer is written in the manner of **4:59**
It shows **18:50**
